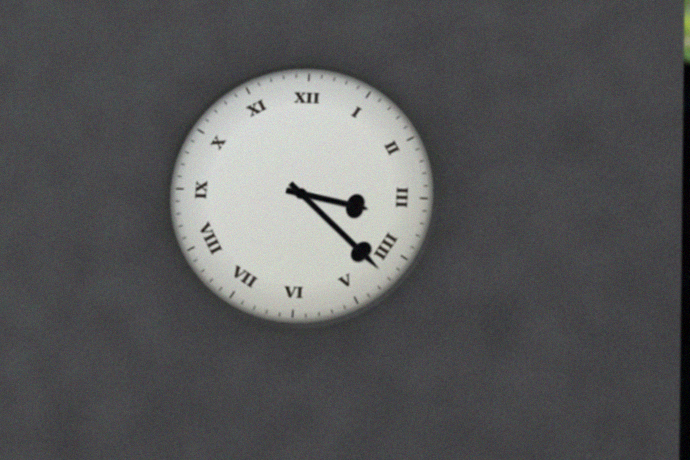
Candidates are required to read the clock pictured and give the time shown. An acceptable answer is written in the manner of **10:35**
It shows **3:22**
